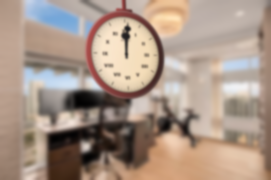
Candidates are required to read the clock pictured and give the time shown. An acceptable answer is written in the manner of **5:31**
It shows **12:01**
